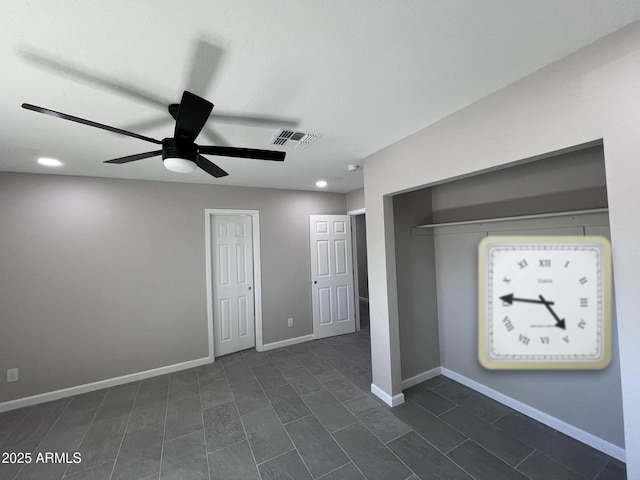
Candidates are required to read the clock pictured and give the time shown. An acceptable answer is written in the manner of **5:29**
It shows **4:46**
